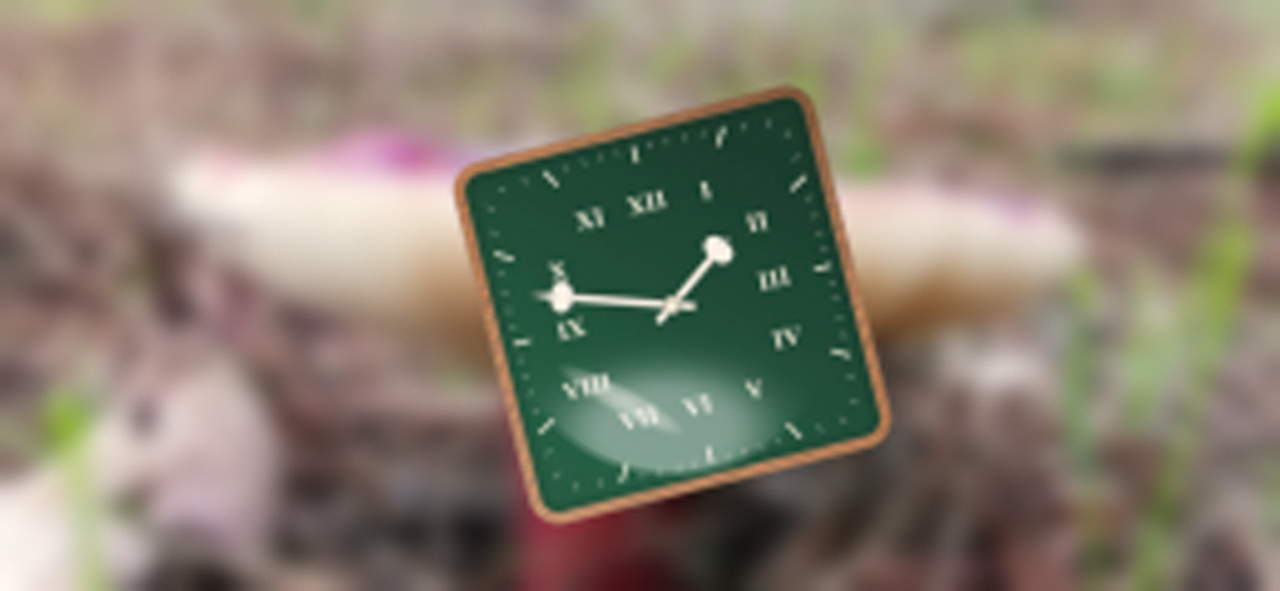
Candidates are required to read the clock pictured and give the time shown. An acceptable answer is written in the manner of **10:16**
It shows **1:48**
